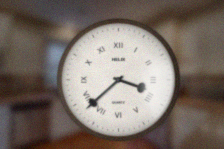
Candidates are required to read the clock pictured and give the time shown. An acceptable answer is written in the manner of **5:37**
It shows **3:38**
